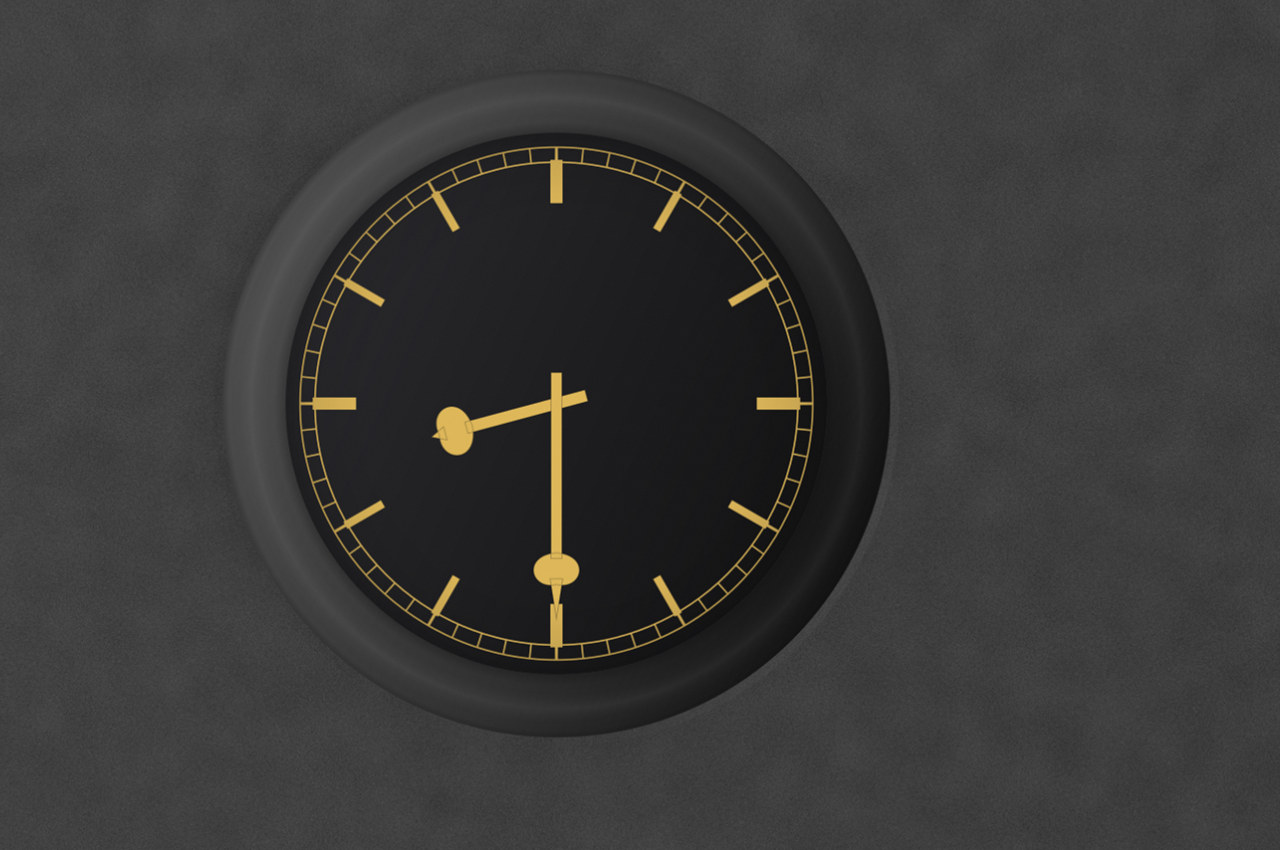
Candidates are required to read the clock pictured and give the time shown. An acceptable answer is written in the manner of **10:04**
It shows **8:30**
